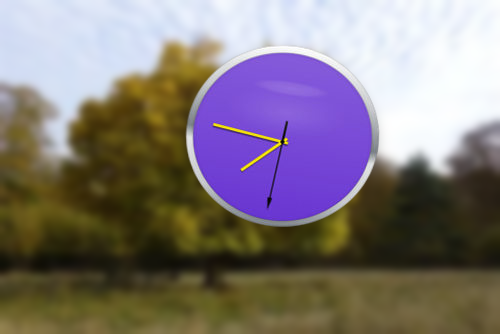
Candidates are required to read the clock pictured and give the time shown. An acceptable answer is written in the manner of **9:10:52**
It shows **7:47:32**
